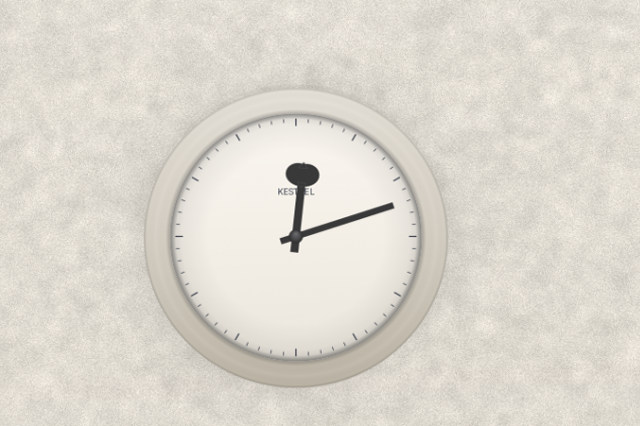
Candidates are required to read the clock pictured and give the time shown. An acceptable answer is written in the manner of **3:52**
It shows **12:12**
